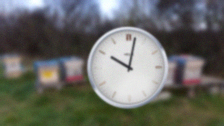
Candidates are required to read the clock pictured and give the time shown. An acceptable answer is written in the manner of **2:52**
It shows **10:02**
